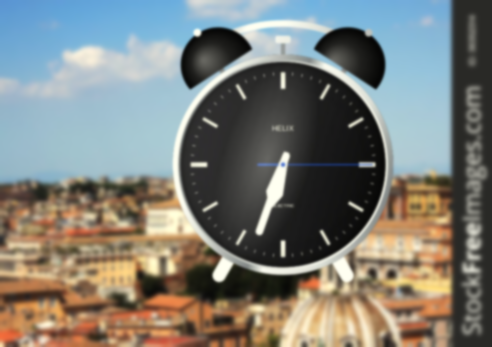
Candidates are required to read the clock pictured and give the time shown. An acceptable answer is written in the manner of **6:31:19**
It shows **6:33:15**
